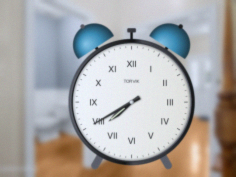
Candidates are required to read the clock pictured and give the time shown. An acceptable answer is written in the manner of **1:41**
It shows **7:40**
